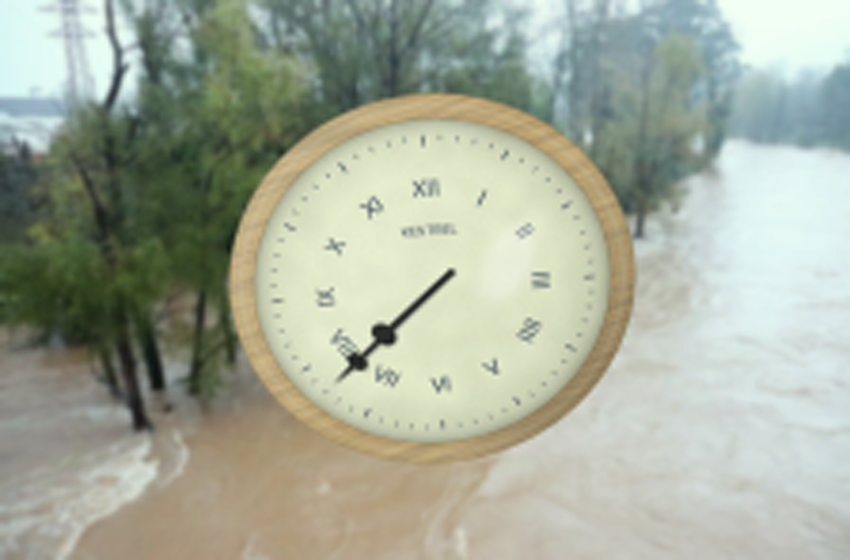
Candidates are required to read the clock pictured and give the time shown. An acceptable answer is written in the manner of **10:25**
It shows **7:38**
